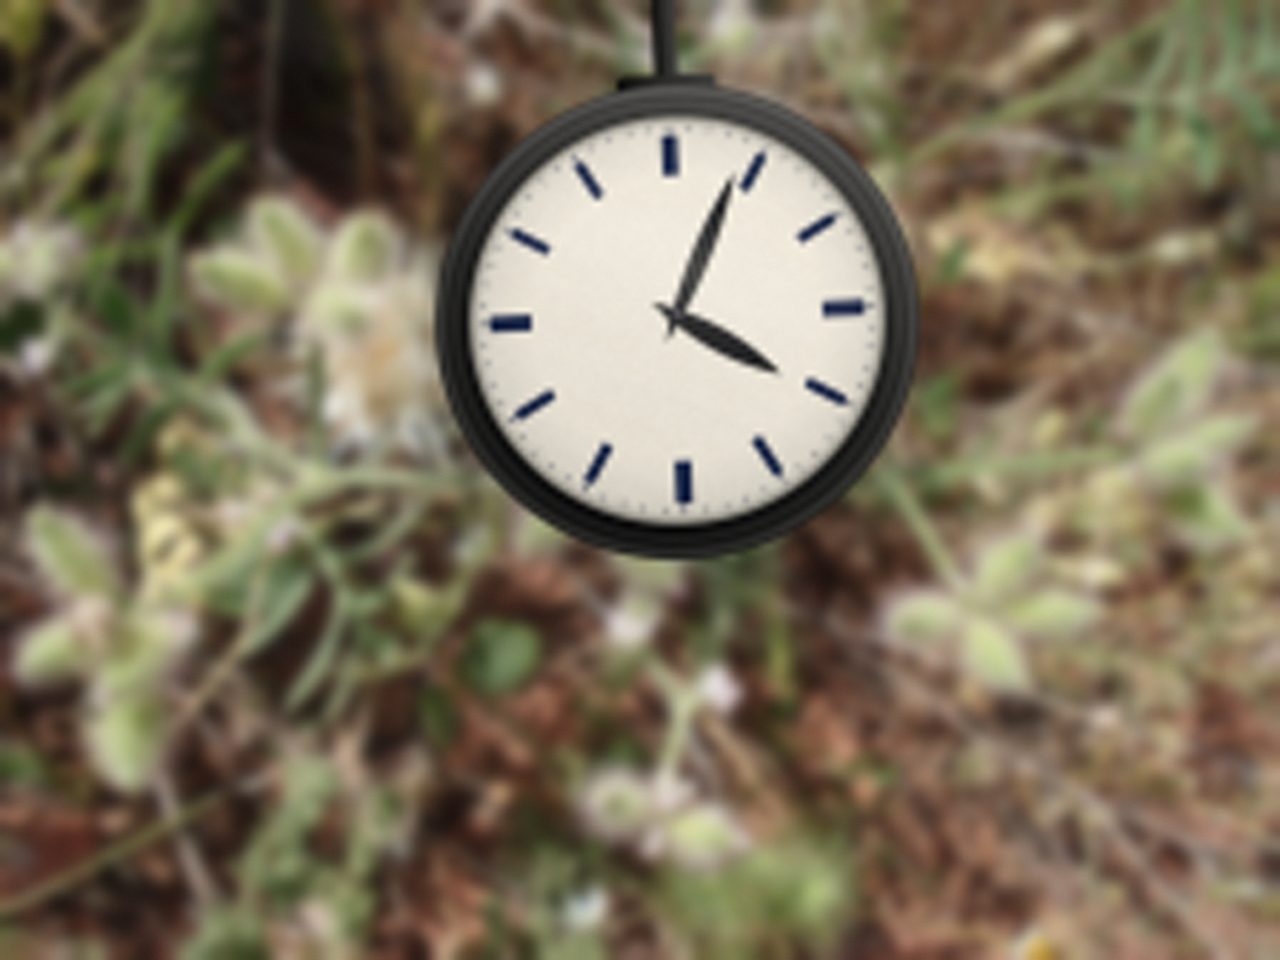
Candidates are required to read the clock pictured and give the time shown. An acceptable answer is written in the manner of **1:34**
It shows **4:04**
